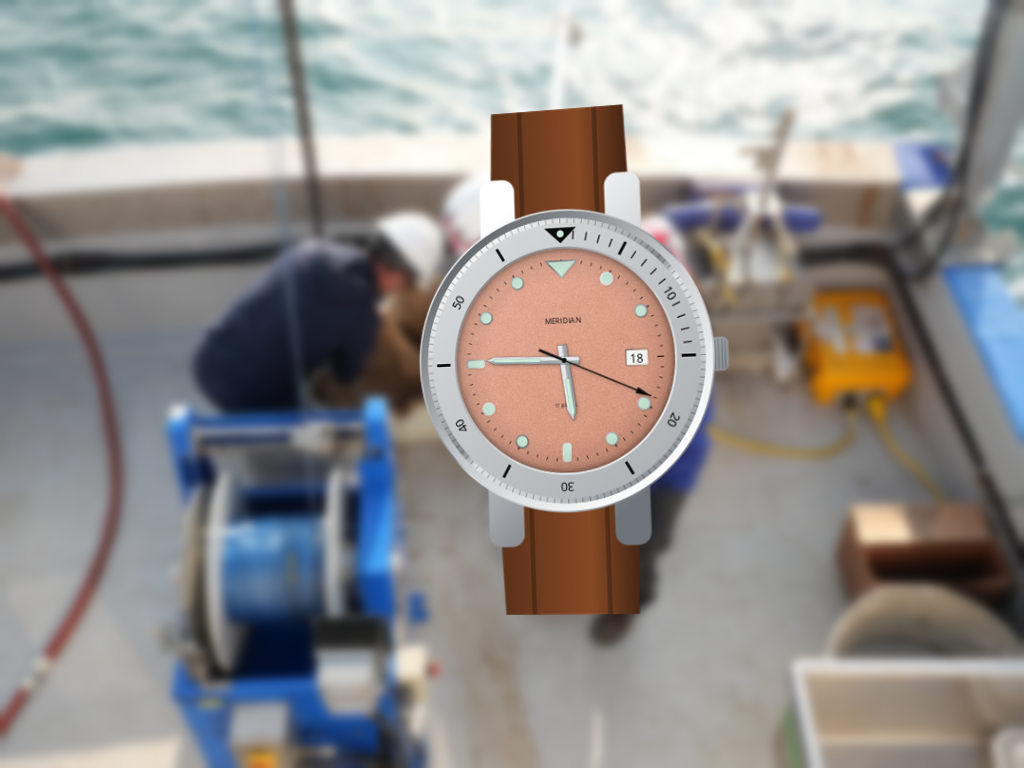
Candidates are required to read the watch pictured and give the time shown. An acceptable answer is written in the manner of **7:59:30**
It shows **5:45:19**
